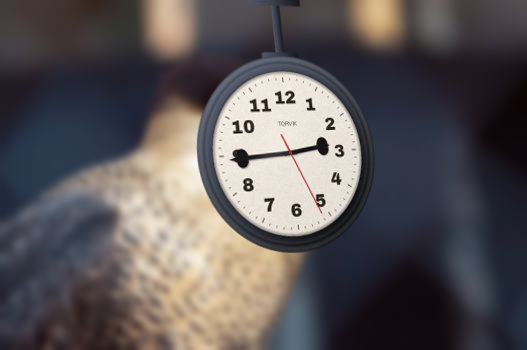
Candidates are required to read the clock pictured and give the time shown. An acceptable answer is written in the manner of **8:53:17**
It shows **2:44:26**
